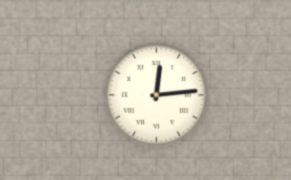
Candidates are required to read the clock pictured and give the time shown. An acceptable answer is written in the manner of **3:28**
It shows **12:14**
